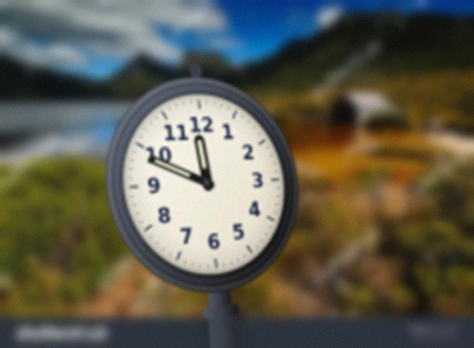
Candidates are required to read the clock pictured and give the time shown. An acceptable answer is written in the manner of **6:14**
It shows **11:49**
